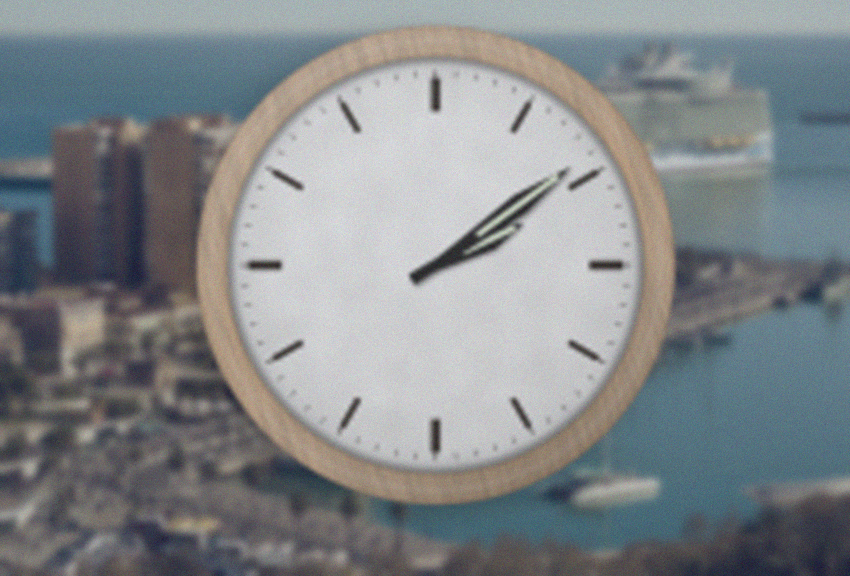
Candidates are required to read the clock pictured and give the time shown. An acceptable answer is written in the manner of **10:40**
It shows **2:09**
